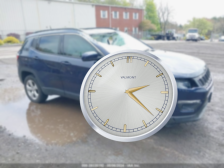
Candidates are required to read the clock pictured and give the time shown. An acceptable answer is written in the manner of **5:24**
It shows **2:22**
